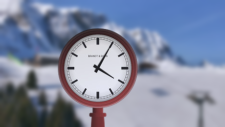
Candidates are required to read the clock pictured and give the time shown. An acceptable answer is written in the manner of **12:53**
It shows **4:05**
